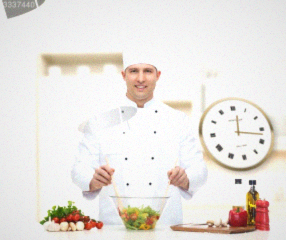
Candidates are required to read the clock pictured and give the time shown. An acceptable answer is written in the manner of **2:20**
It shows **12:17**
